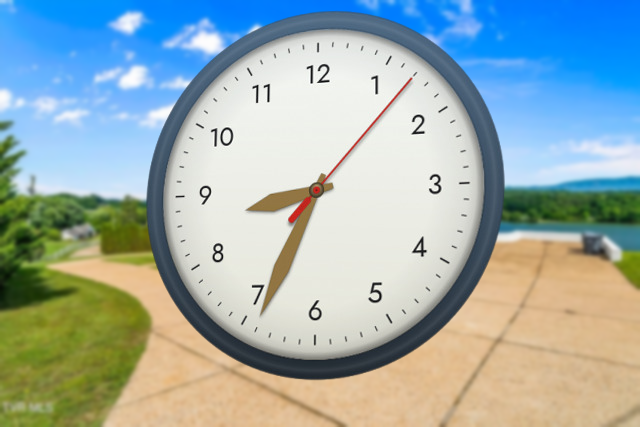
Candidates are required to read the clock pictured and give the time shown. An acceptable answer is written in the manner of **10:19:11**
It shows **8:34:07**
